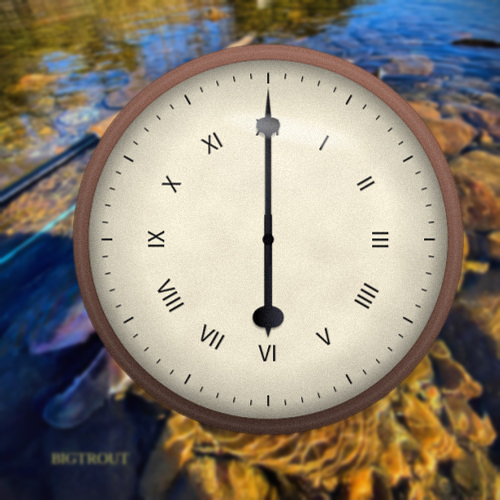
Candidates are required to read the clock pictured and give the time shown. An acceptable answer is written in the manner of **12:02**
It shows **6:00**
